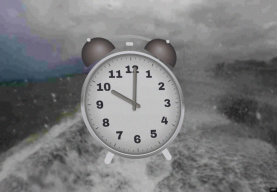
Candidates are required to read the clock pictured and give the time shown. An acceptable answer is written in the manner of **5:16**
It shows **10:01**
